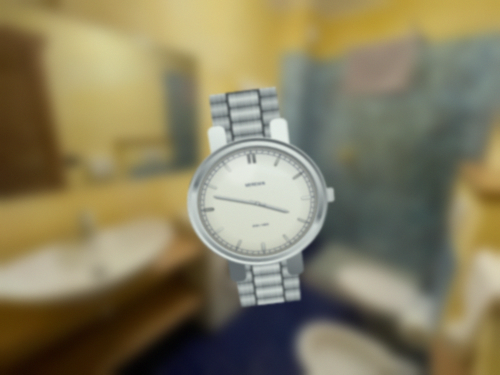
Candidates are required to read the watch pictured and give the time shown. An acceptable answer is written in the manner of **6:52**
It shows **3:48**
